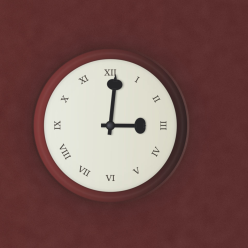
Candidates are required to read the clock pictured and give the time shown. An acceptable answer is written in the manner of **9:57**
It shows **3:01**
